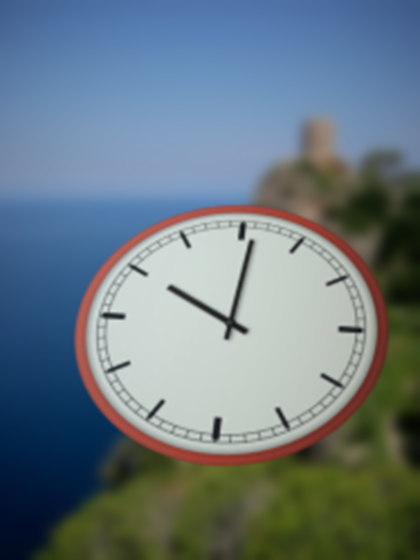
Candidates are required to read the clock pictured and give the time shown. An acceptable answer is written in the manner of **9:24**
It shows **10:01**
